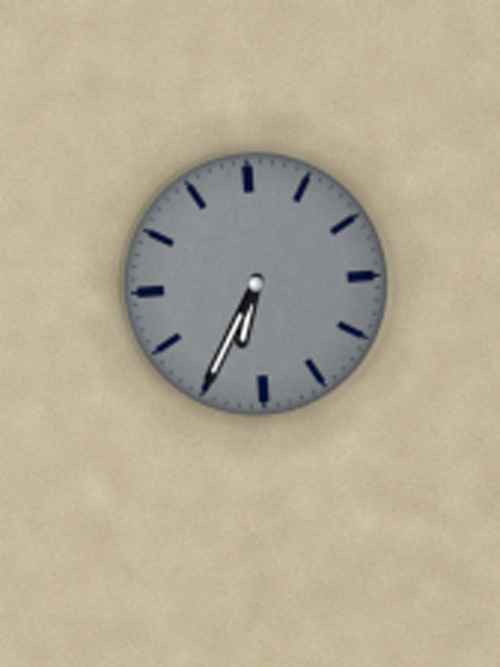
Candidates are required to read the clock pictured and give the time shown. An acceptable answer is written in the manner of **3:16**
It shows **6:35**
